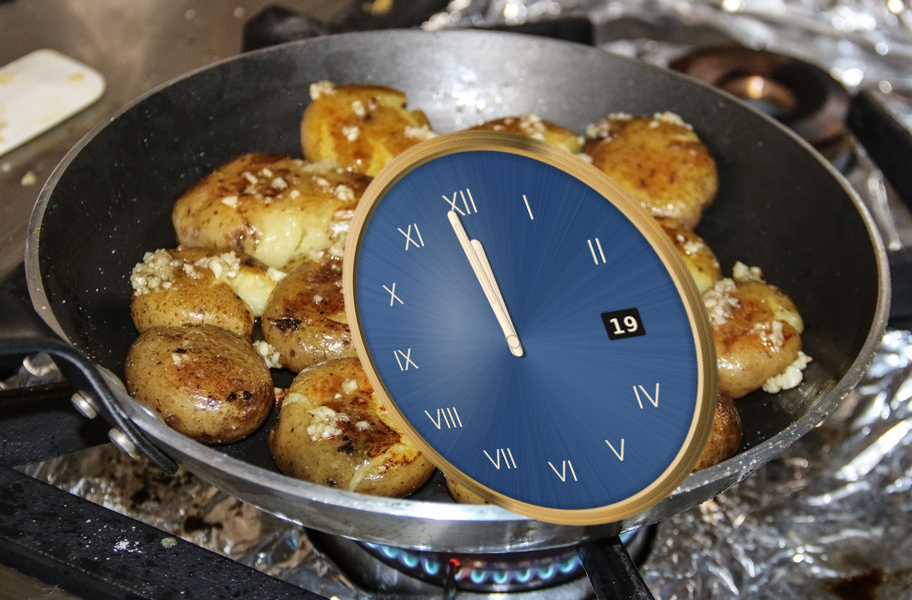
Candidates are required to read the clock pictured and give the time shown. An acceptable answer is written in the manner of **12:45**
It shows **11:59**
